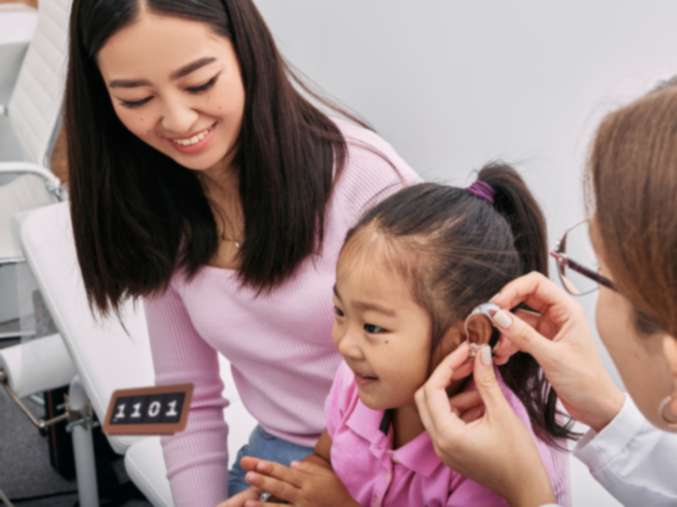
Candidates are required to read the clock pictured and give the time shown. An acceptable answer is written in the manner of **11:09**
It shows **11:01**
